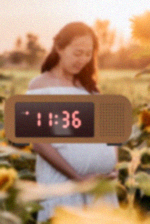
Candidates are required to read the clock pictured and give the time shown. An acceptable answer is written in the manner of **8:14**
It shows **11:36**
